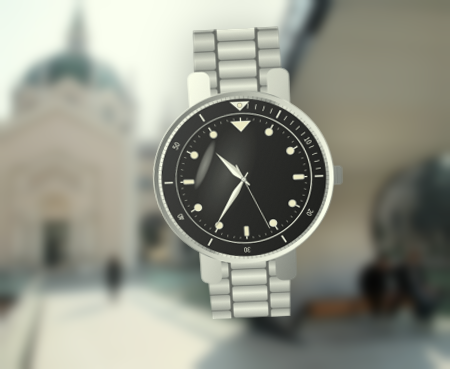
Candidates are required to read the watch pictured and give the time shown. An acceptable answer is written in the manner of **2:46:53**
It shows **10:35:26**
